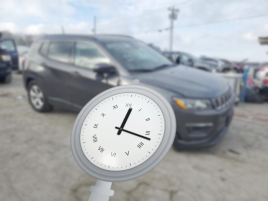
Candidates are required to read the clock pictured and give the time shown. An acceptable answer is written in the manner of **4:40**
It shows **12:17**
